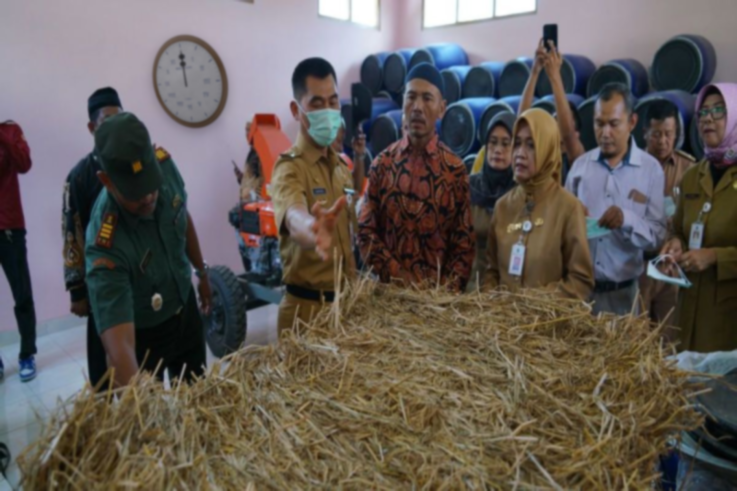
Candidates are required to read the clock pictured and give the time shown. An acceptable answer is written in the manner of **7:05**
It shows **12:00**
